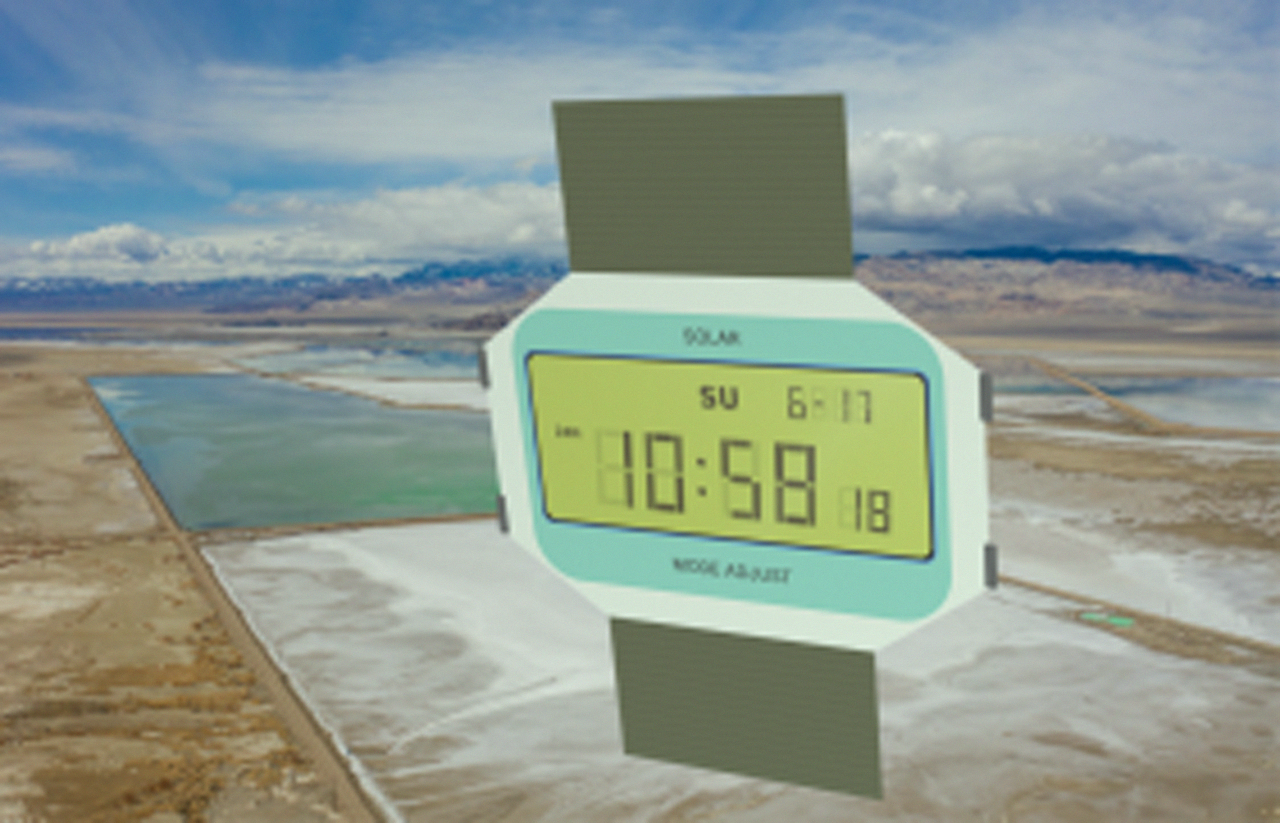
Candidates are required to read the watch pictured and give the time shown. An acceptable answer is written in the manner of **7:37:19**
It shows **10:58:18**
